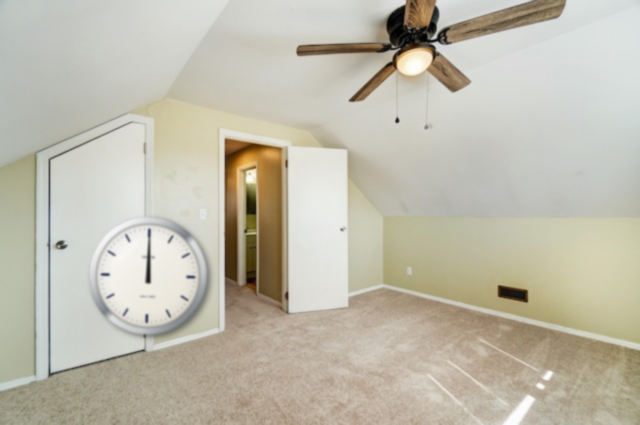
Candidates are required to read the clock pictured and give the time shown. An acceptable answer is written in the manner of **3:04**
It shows **12:00**
